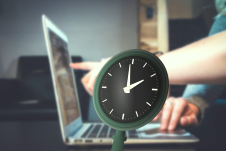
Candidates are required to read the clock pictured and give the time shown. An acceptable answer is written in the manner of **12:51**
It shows **1:59**
